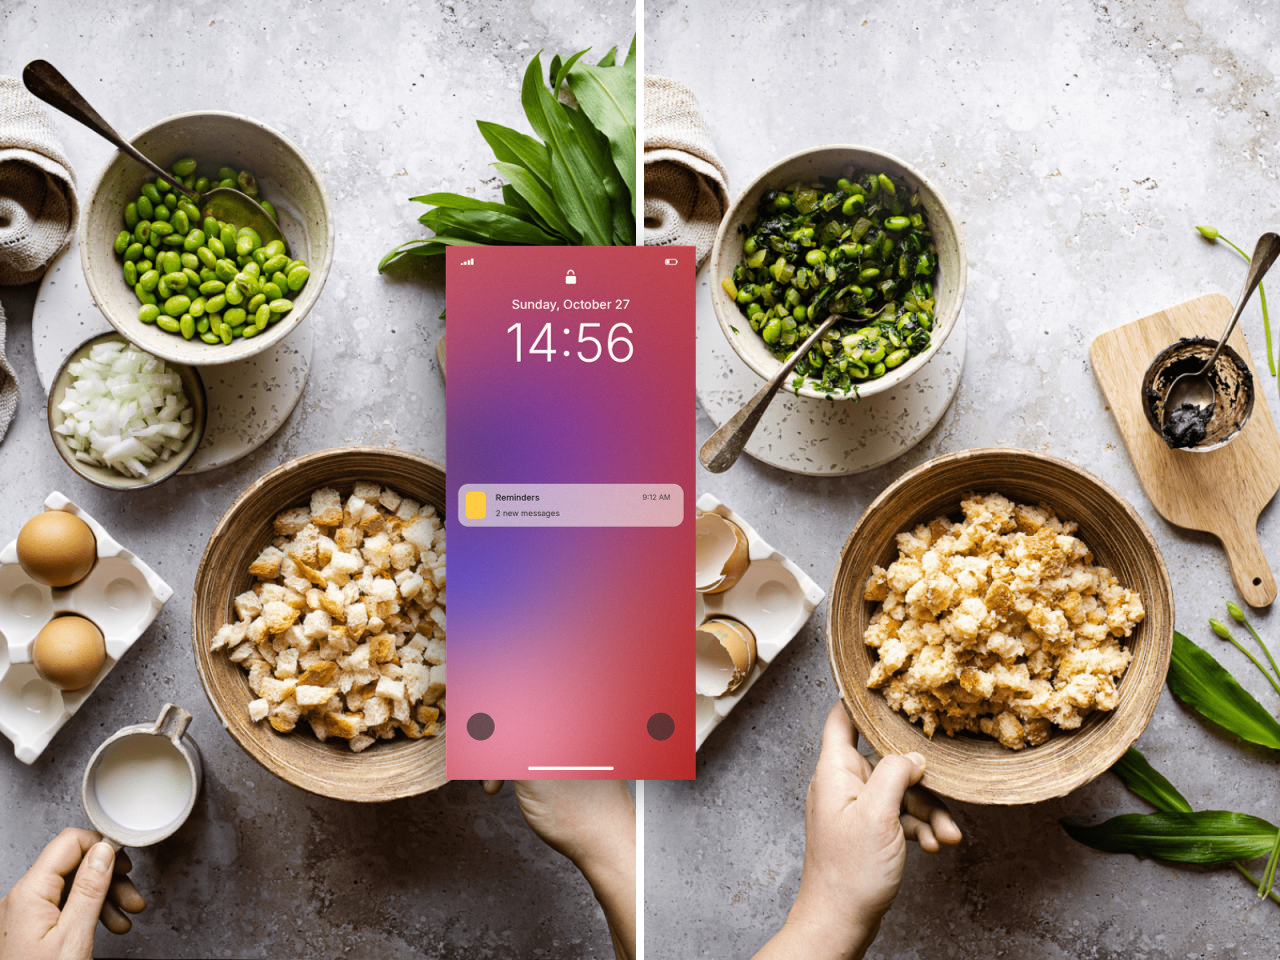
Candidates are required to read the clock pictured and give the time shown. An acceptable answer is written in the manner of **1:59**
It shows **14:56**
